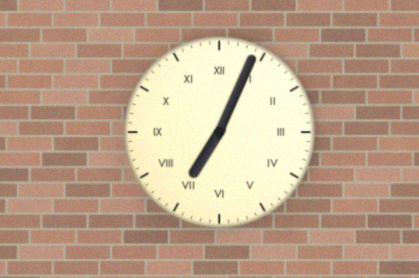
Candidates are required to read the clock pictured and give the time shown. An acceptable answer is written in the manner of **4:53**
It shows **7:04**
